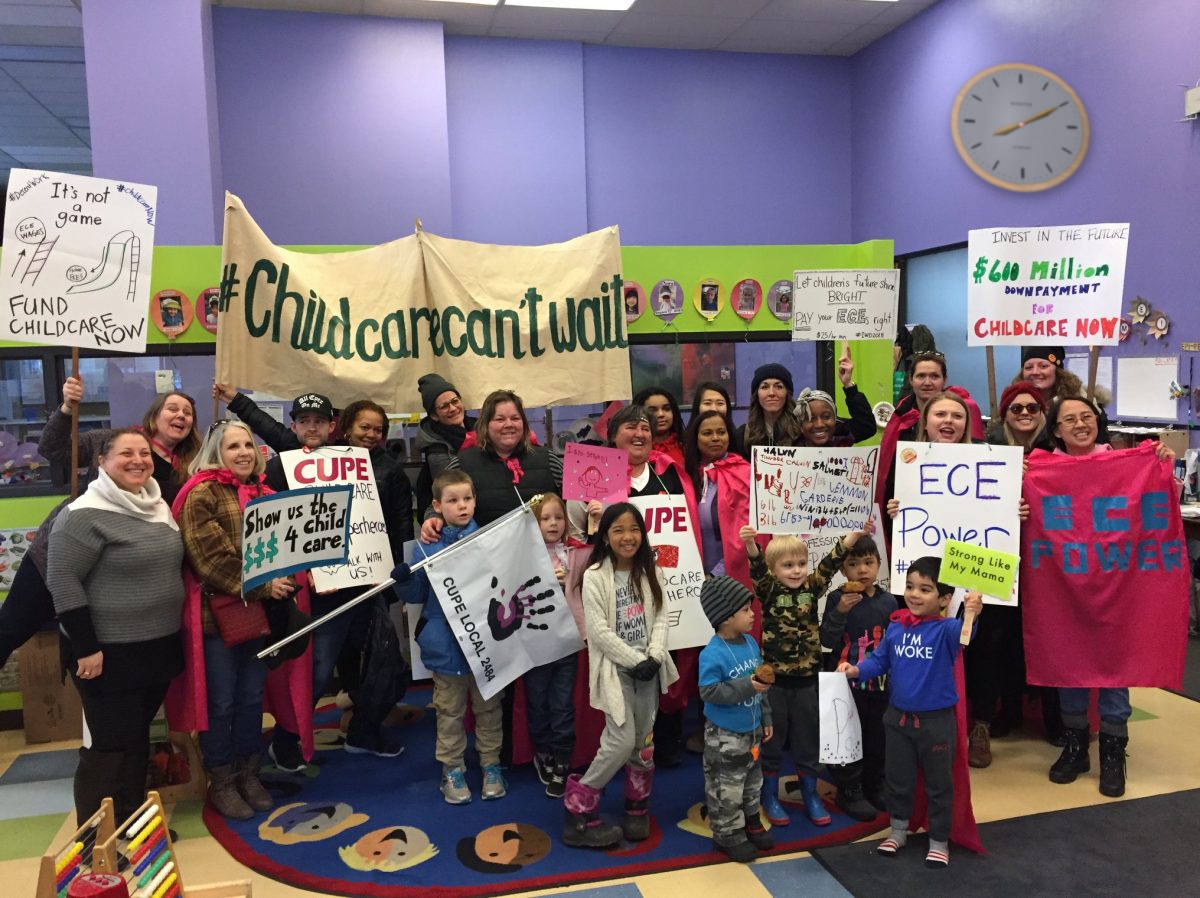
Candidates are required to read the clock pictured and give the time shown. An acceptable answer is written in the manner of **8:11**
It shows **8:10**
